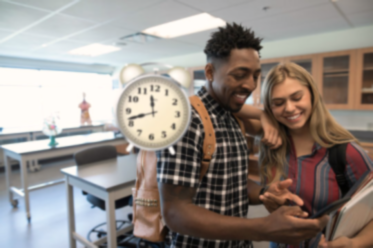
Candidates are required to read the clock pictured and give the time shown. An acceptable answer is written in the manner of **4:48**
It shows **11:42**
